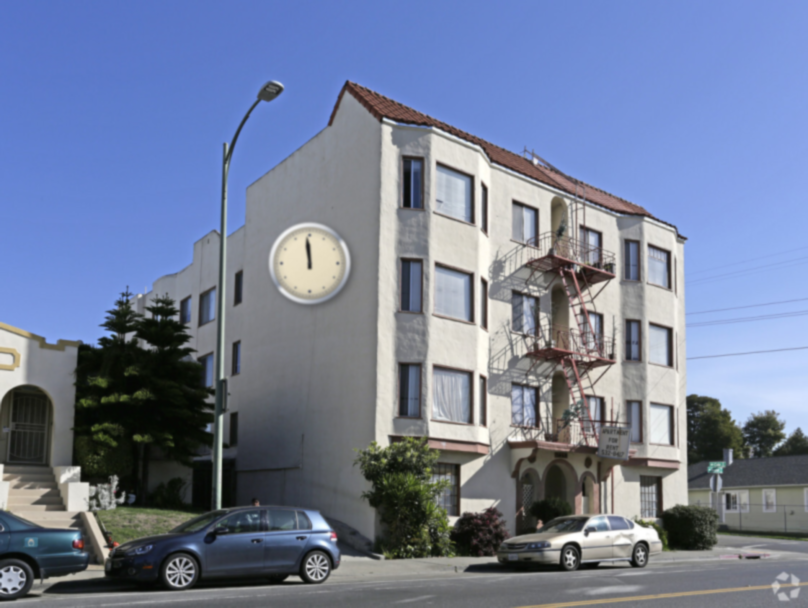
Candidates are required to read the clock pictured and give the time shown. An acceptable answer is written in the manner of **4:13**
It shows **11:59**
